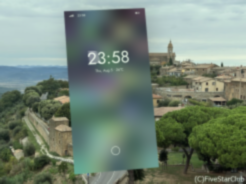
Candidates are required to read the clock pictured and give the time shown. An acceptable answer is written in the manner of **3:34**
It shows **23:58**
